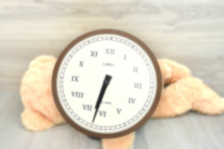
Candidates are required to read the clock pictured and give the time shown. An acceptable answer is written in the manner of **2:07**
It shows **6:32**
